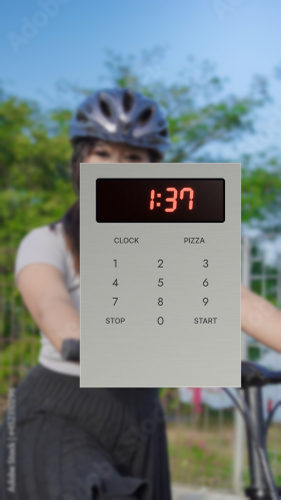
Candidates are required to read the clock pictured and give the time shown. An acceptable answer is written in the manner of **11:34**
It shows **1:37**
